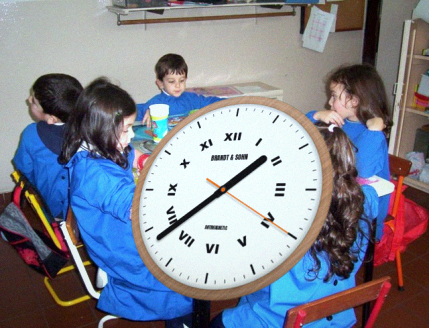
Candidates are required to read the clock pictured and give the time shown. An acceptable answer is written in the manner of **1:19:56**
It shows **1:38:20**
